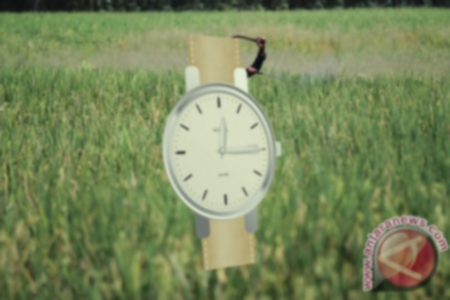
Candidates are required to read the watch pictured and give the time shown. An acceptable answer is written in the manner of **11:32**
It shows **12:15**
